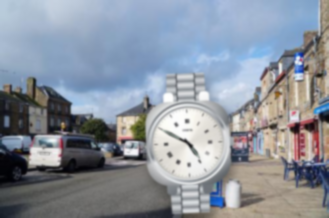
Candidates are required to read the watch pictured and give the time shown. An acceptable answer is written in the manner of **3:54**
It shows **4:50**
